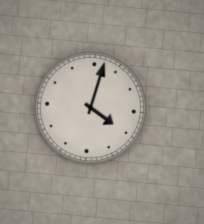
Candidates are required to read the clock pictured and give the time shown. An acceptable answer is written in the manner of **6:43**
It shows **4:02**
